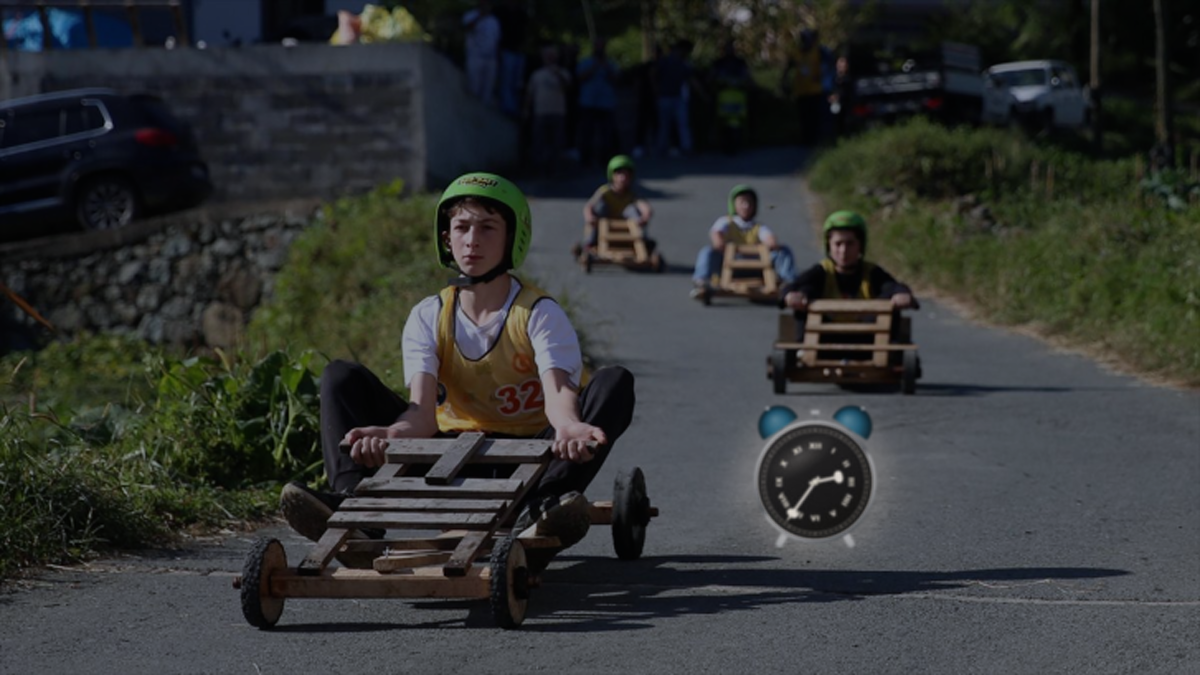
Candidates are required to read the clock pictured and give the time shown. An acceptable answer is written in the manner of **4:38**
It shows **2:36**
